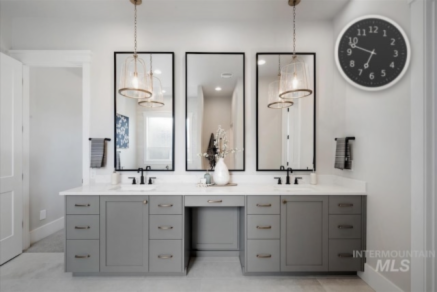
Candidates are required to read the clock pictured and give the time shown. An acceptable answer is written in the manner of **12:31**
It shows **6:48**
